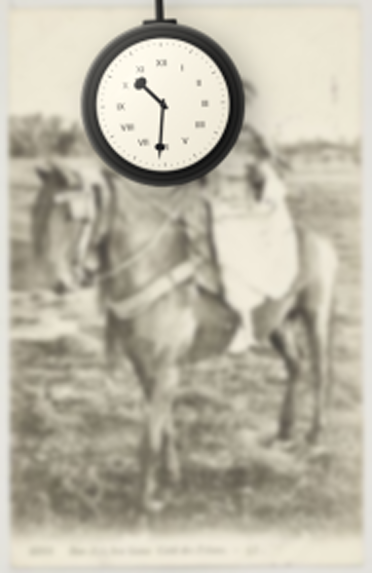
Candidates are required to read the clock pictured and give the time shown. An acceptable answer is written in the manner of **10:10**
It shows **10:31**
